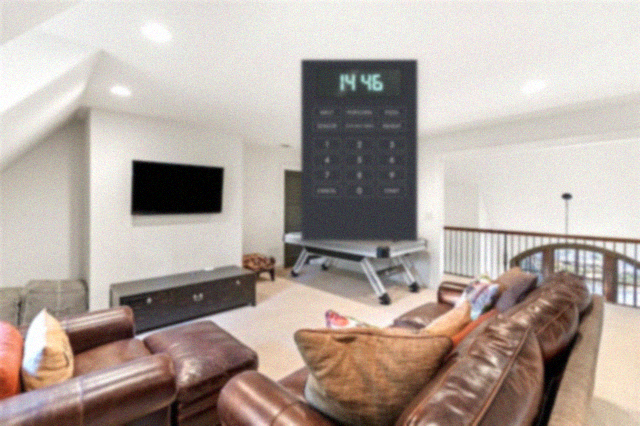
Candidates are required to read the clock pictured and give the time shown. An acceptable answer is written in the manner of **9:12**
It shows **14:46**
